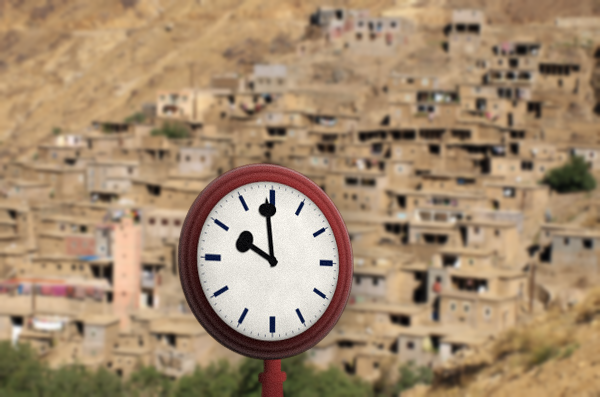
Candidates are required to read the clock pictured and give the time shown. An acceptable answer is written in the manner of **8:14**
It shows **9:59**
